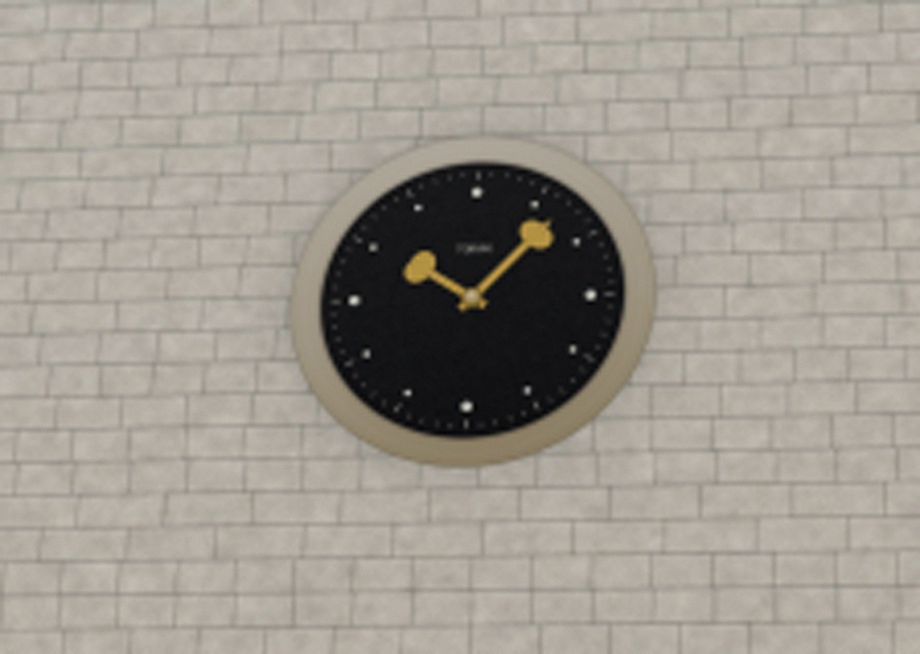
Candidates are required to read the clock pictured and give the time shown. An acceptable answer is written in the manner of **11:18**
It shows **10:07**
